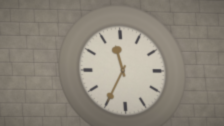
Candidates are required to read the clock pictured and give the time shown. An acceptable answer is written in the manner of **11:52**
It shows **11:35**
